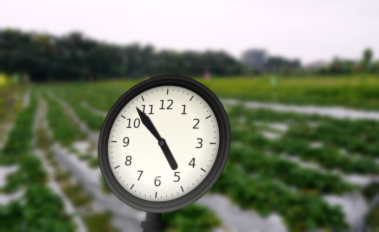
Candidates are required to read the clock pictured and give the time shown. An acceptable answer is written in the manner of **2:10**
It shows **4:53**
